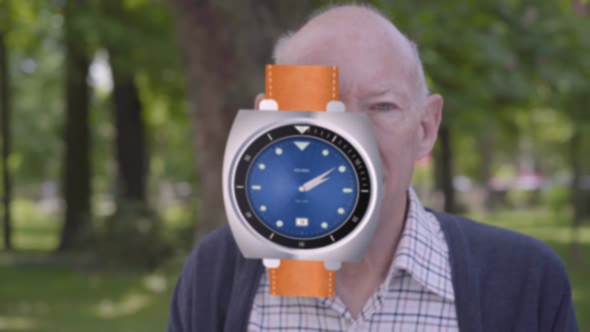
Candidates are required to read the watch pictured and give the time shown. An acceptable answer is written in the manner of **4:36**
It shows **2:09**
